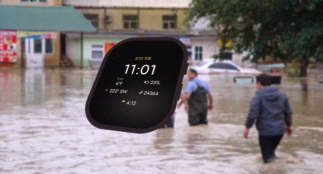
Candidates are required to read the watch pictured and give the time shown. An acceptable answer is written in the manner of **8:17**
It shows **11:01**
